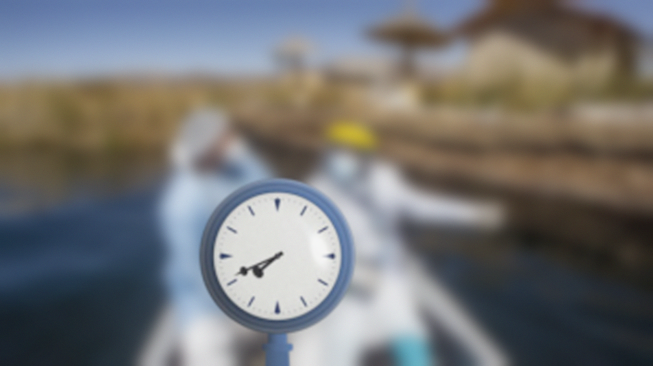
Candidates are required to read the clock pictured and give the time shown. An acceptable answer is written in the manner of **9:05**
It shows **7:41**
